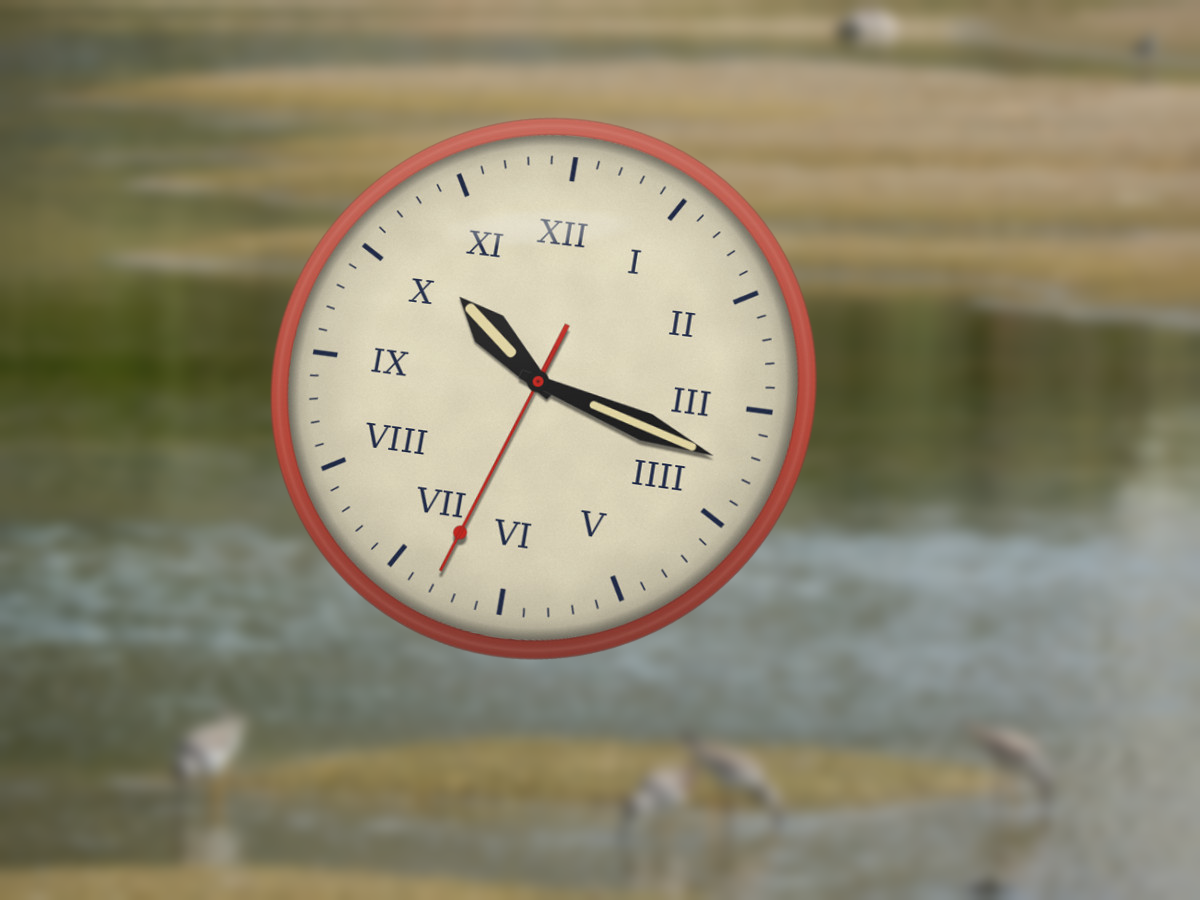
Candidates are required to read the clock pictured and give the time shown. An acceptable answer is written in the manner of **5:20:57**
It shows **10:17:33**
